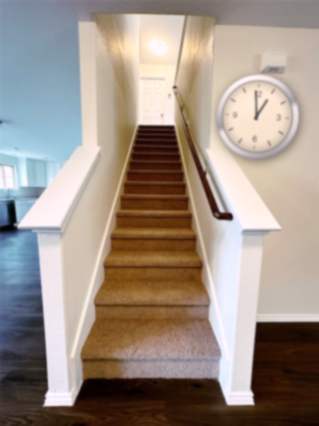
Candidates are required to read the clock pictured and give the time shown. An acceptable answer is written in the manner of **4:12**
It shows **12:59**
